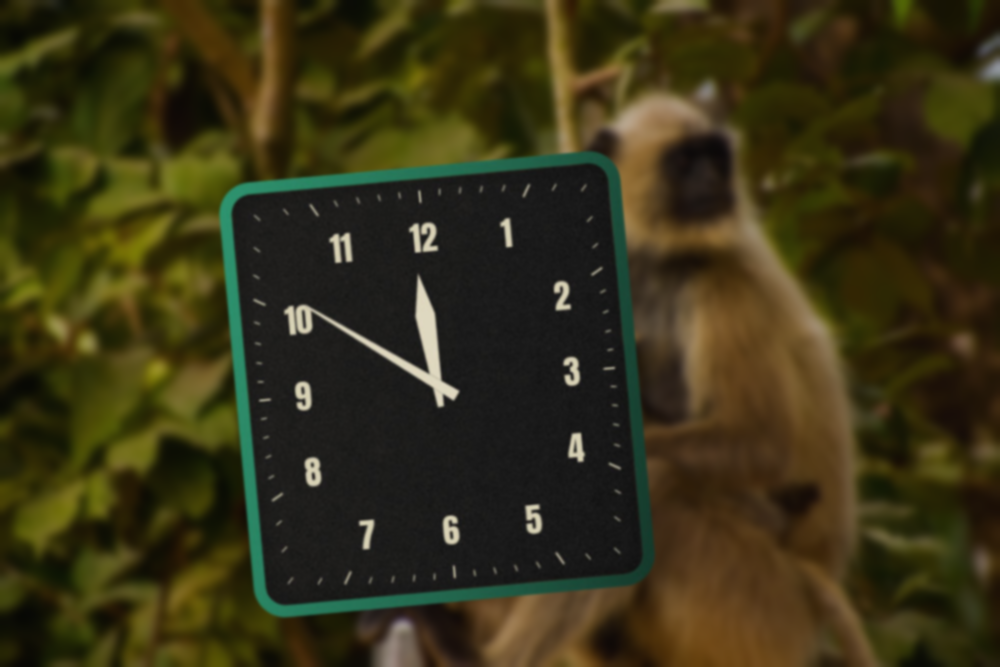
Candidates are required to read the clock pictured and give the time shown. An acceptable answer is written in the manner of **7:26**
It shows **11:51**
